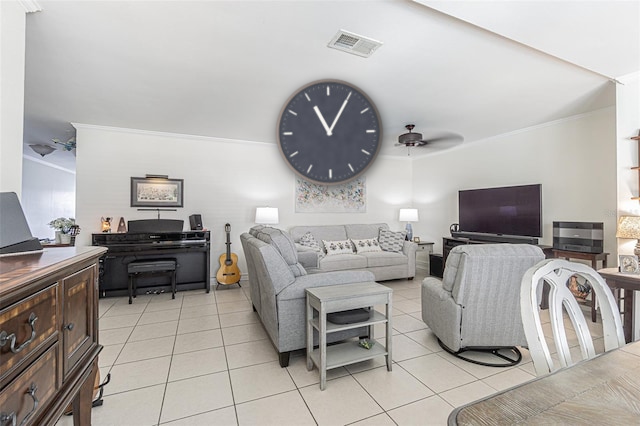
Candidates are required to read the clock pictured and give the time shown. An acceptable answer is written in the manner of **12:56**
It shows **11:05**
